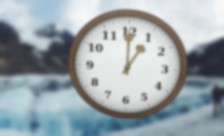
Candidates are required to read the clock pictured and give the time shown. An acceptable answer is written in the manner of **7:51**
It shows **1:00**
